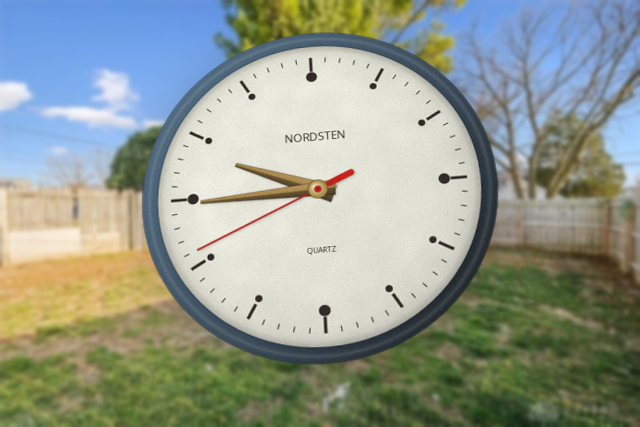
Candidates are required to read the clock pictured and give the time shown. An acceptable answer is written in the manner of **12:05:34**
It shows **9:44:41**
